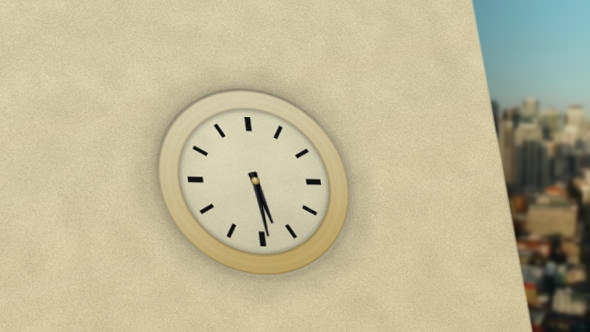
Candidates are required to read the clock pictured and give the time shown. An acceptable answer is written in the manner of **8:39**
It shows **5:29**
